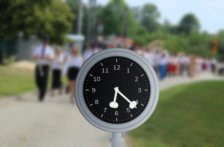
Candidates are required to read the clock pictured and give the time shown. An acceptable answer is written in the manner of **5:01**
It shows **6:22**
